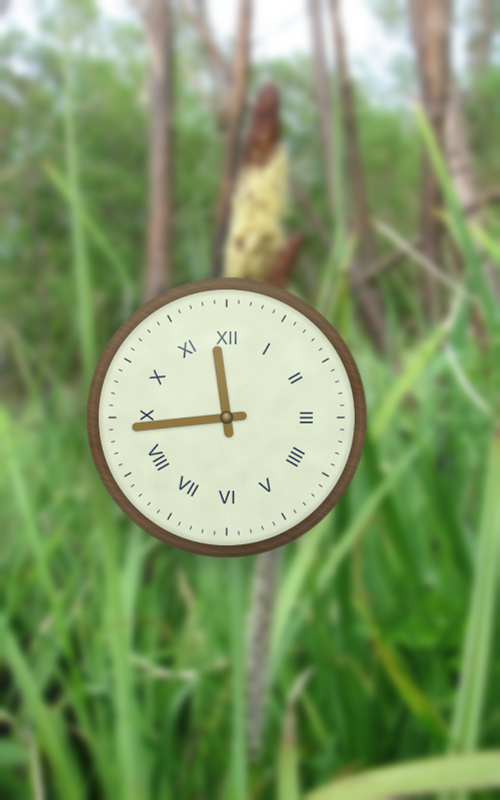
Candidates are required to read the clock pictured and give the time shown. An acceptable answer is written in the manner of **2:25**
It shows **11:44**
